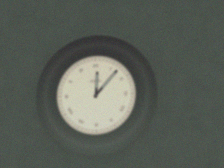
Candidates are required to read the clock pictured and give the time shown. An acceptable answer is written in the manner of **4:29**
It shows **12:07**
